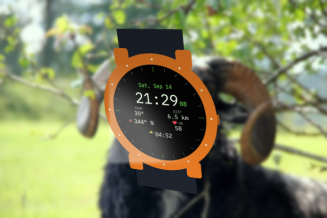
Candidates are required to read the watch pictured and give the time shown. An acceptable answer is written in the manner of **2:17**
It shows **21:29**
